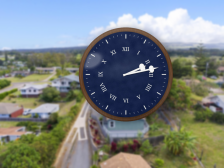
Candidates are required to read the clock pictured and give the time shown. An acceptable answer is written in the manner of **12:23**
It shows **2:13**
